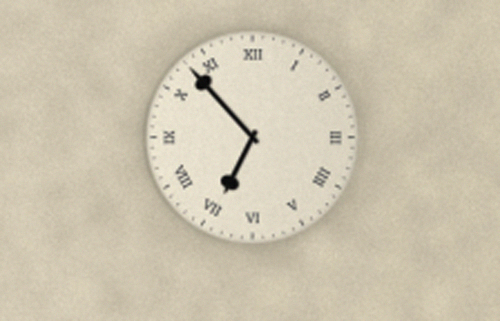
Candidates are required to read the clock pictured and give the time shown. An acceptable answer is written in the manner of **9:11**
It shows **6:53**
